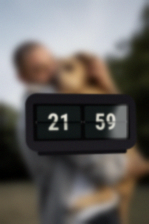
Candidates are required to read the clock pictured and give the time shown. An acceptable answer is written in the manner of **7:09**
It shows **21:59**
